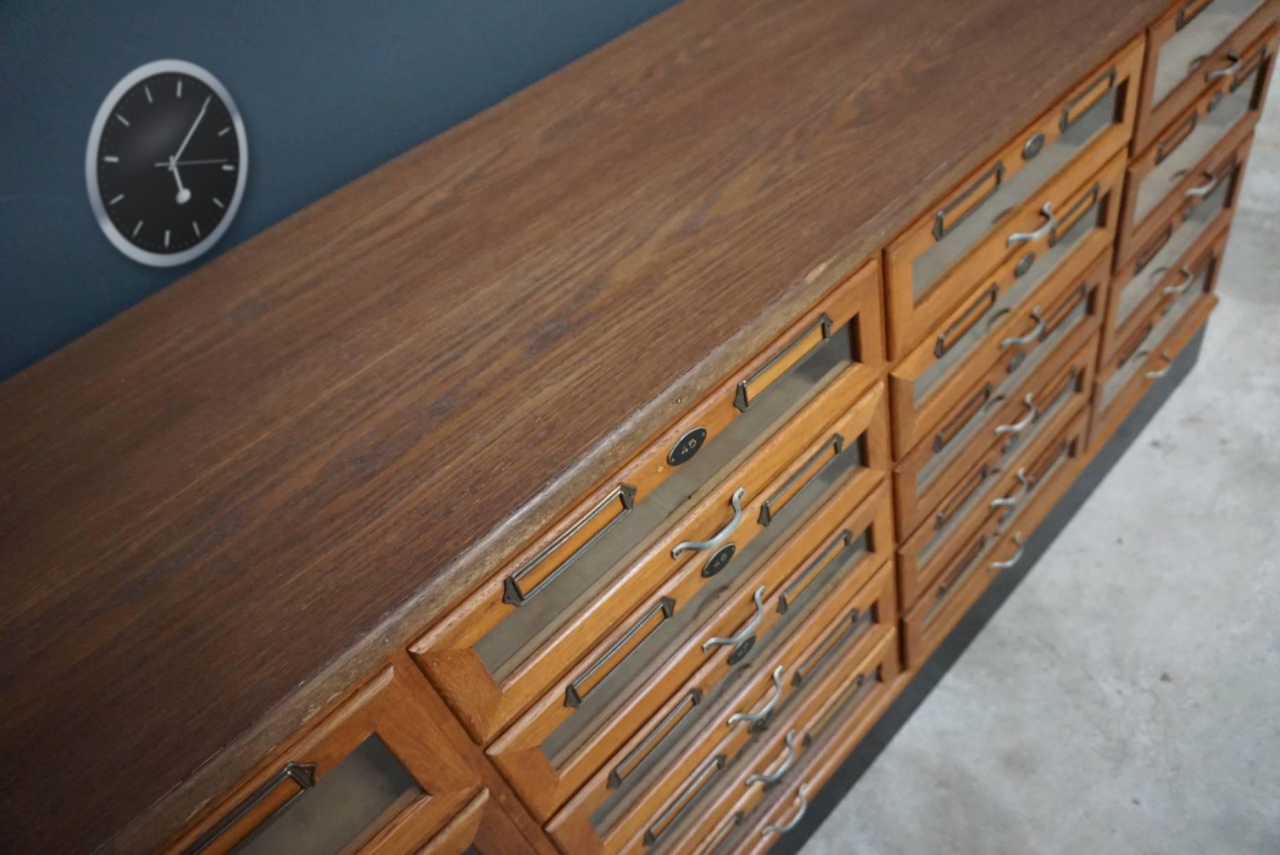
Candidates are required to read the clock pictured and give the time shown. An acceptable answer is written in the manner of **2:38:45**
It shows **5:05:14**
